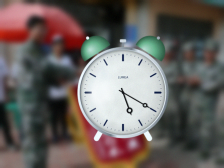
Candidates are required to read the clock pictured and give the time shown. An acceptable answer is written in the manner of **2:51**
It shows **5:20**
